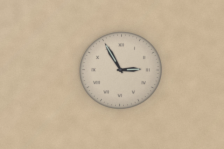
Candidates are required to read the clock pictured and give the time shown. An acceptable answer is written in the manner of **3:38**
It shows **2:55**
